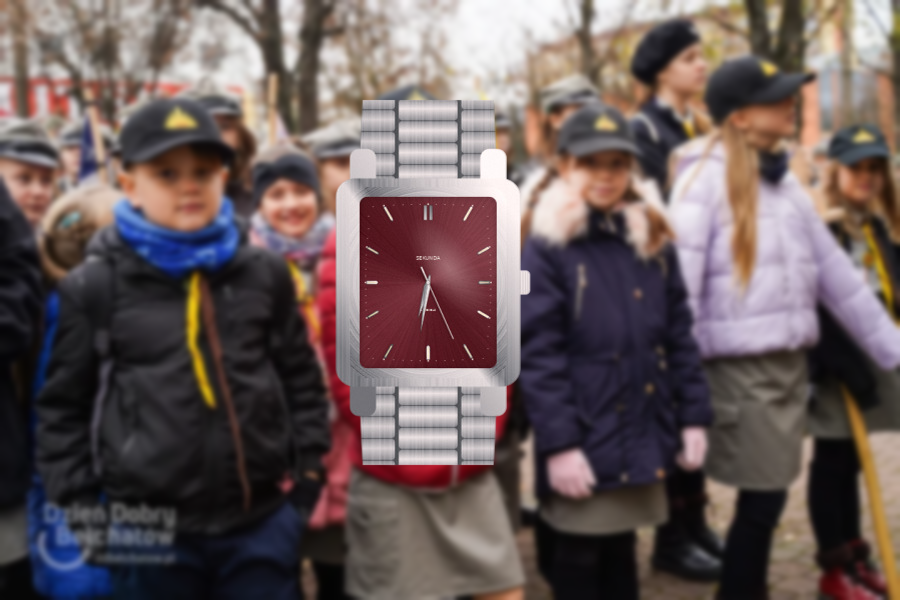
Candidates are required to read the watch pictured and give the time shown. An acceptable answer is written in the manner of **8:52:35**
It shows **6:31:26**
